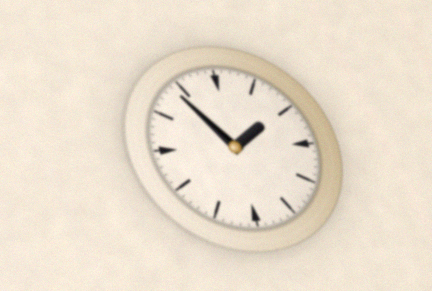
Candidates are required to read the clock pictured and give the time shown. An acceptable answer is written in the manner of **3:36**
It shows **1:54**
